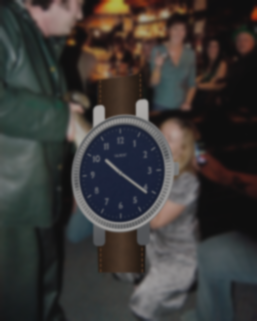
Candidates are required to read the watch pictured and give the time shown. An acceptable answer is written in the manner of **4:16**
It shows **10:21**
